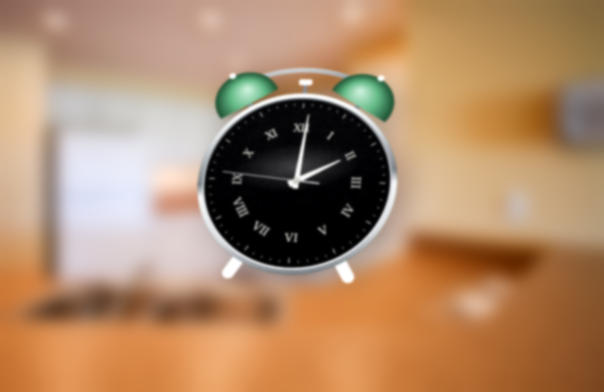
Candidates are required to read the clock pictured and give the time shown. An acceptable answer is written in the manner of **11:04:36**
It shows **2:00:46**
